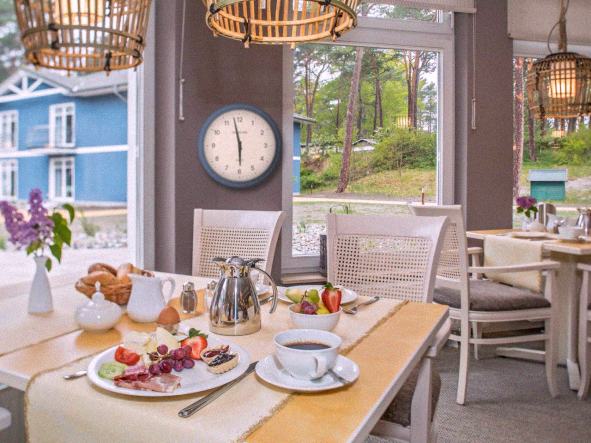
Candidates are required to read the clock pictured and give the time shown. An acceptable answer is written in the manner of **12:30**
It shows **5:58**
